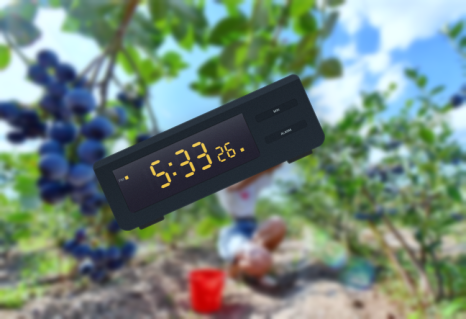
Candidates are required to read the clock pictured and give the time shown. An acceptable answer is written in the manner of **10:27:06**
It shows **5:33:26**
